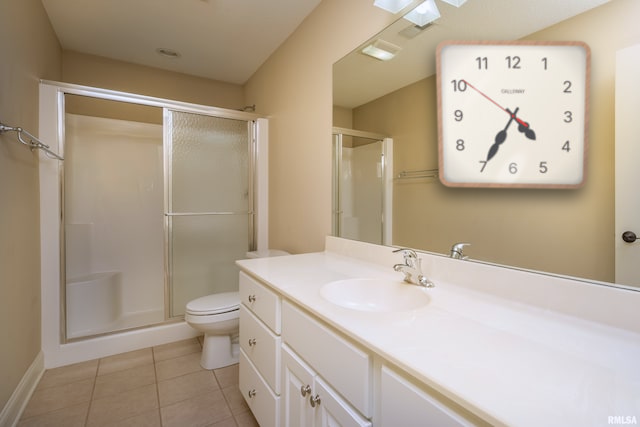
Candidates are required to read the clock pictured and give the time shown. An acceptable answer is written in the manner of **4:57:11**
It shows **4:34:51**
